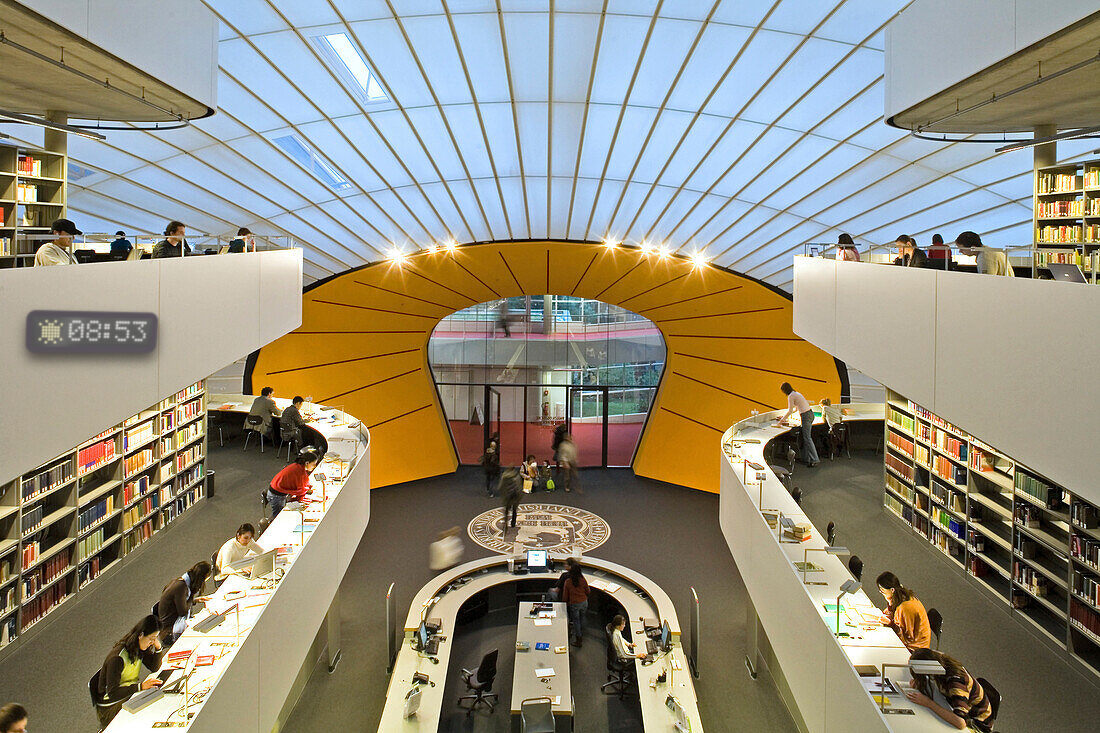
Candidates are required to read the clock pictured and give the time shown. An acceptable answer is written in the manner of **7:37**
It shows **8:53**
